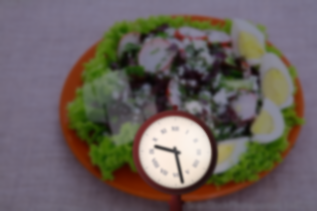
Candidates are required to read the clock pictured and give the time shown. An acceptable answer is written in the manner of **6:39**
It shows **9:28**
